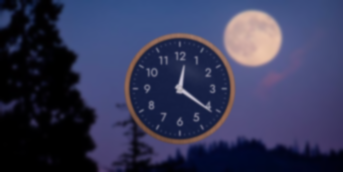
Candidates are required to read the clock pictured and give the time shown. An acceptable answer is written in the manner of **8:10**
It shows **12:21**
